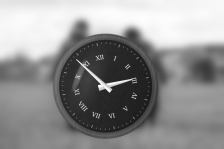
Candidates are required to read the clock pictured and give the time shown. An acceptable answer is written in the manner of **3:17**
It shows **2:54**
